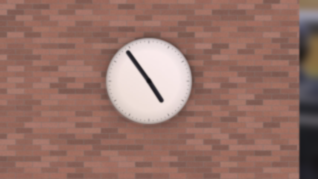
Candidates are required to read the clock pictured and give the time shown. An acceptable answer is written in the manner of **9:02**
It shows **4:54**
